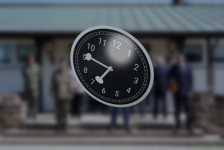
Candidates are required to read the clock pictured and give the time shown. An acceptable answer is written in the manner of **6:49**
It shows **6:46**
